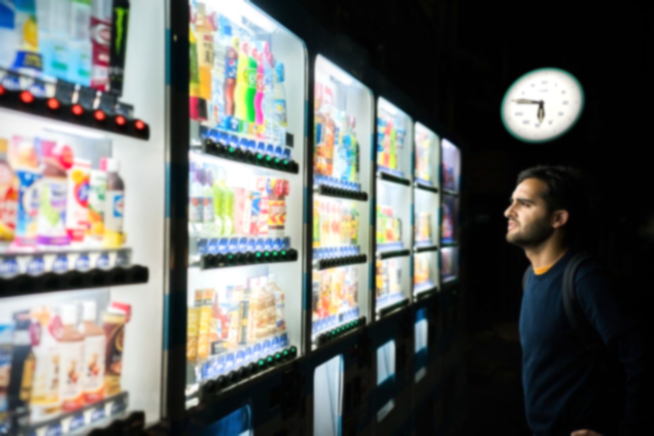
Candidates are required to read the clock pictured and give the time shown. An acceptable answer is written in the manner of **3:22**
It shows **5:46**
